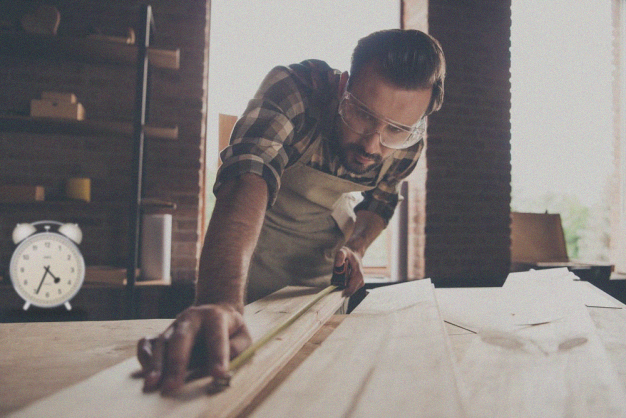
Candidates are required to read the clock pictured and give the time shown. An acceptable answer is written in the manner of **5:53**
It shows **4:34**
